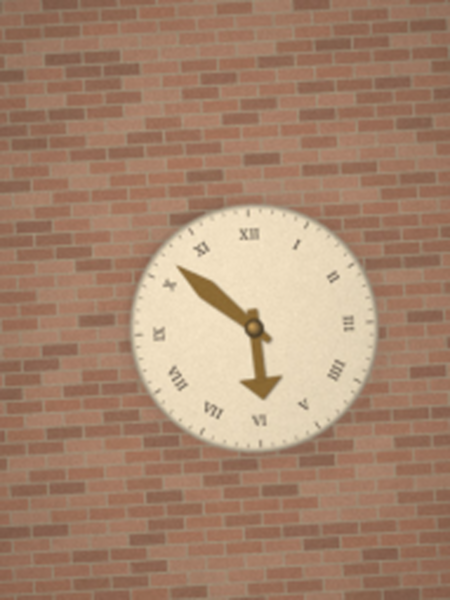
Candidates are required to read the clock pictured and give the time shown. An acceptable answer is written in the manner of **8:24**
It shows **5:52**
